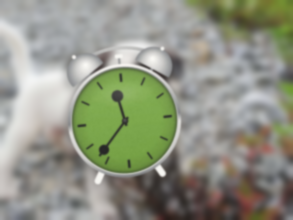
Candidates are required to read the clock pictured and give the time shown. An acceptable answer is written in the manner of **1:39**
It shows **11:37**
